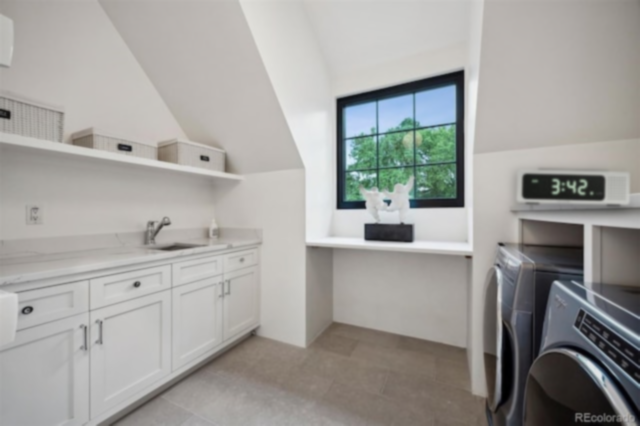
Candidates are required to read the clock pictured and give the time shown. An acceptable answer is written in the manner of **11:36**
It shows **3:42**
